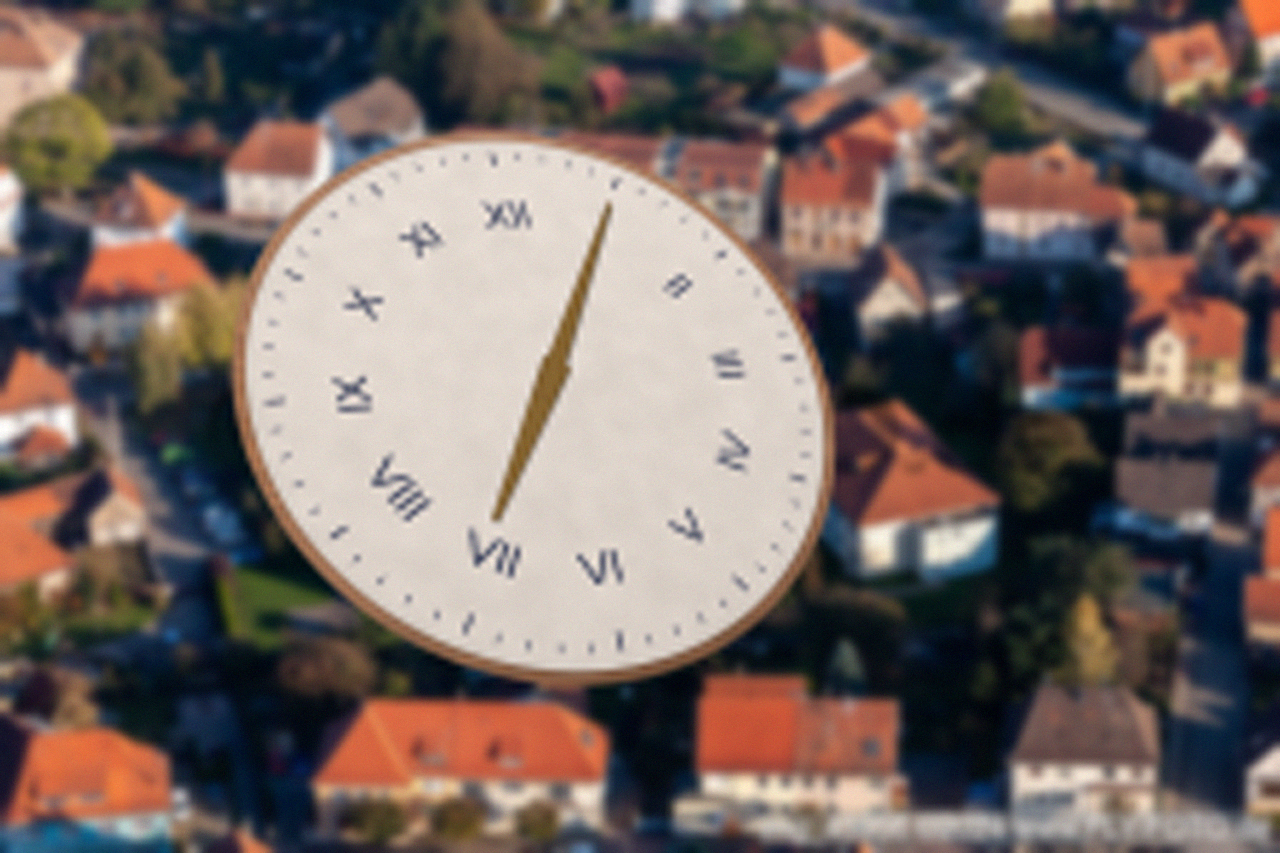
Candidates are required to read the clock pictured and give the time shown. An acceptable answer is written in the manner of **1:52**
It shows **7:05**
